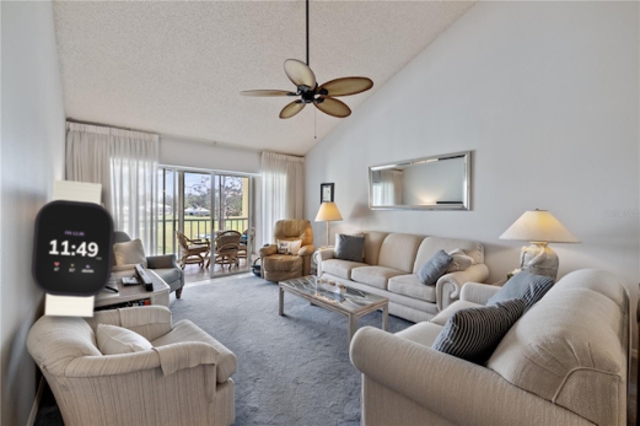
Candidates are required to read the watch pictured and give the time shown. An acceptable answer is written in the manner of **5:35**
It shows **11:49**
